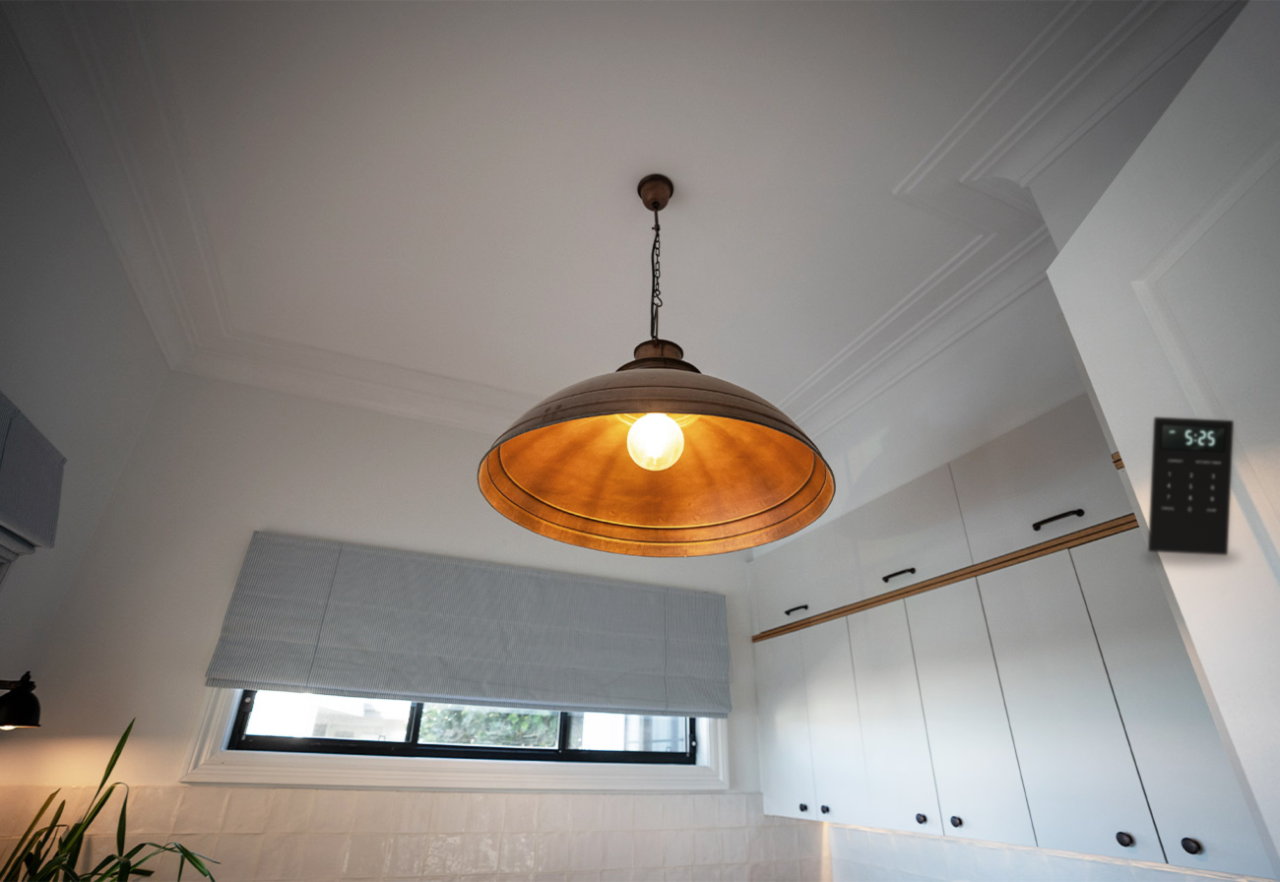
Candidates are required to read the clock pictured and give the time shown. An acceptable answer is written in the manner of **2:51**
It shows **5:25**
